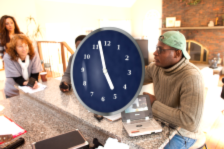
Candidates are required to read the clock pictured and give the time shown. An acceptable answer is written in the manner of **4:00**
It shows **4:57**
